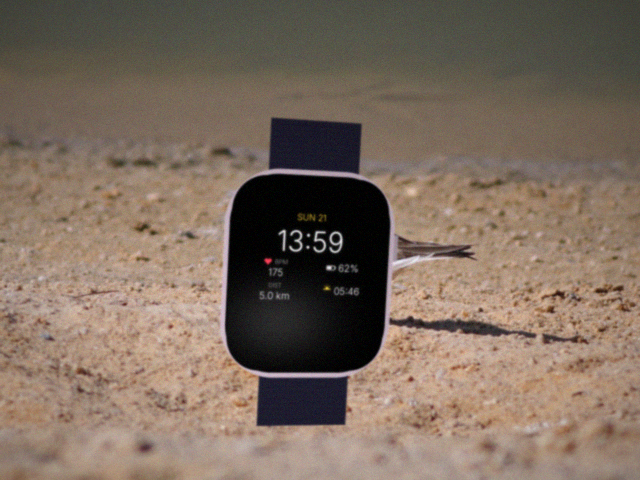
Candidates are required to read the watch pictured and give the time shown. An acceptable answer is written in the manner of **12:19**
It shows **13:59**
